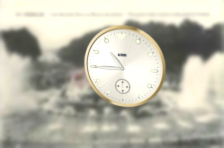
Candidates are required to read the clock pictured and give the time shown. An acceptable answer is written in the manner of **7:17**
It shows **10:45**
